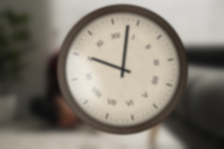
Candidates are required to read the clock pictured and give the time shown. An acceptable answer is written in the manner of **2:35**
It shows **10:03**
